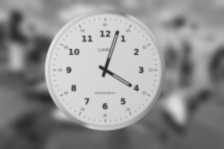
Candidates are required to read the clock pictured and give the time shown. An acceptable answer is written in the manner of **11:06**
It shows **4:03**
